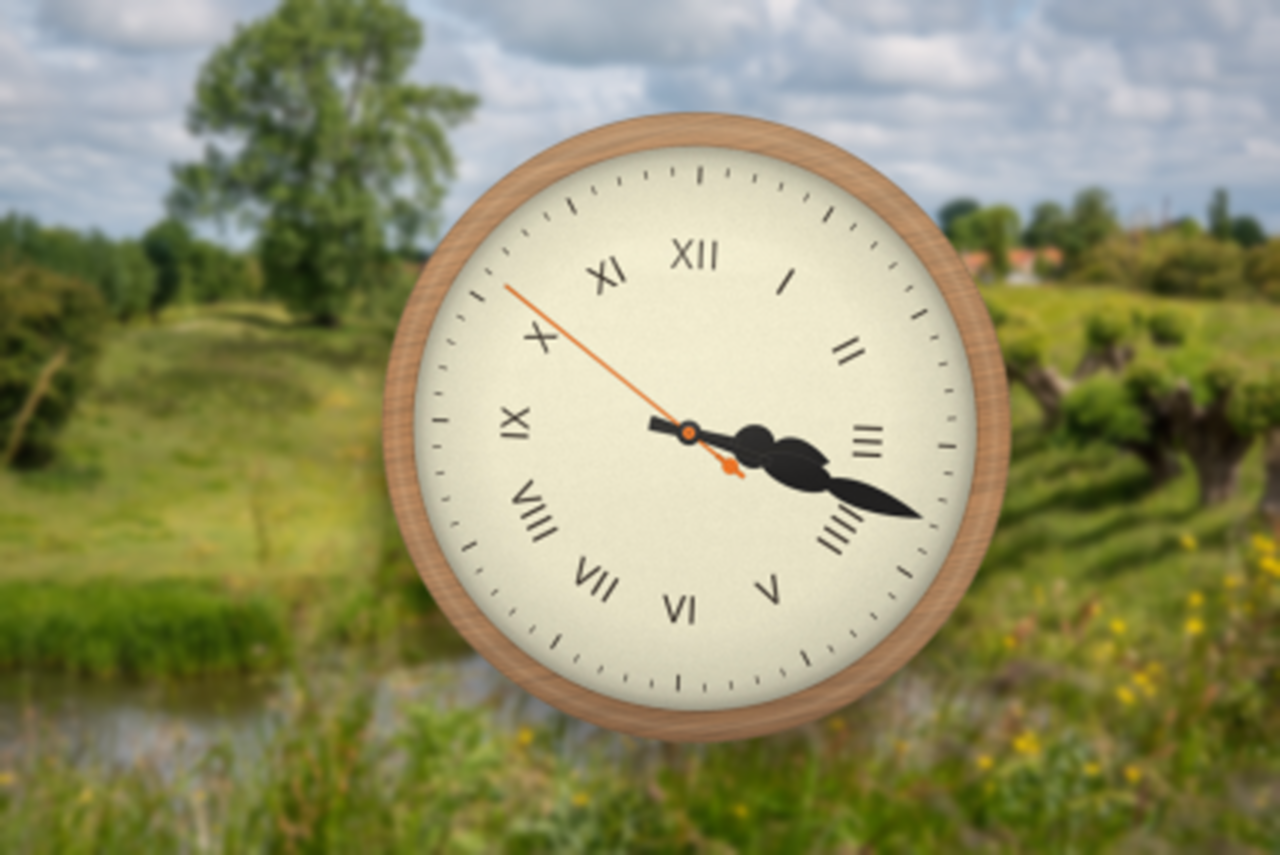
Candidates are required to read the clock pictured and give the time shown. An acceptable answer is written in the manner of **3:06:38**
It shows **3:17:51**
